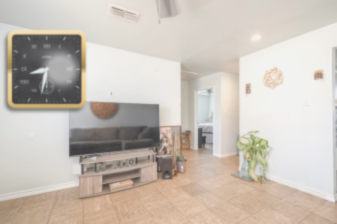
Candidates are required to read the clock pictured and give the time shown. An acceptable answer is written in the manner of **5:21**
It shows **8:32**
